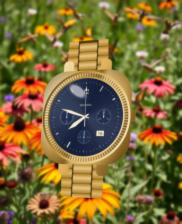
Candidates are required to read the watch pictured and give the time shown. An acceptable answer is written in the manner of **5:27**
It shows **7:48**
